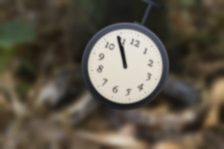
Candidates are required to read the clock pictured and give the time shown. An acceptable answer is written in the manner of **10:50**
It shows **10:54**
